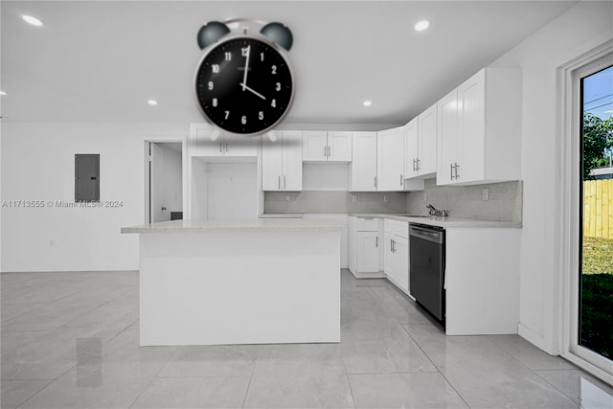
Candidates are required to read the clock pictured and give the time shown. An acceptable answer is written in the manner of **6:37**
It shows **4:01**
